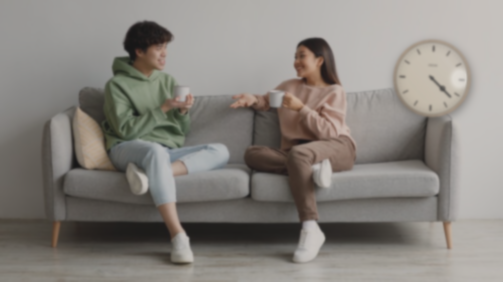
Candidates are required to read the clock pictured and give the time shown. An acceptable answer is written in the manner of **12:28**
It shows **4:22**
